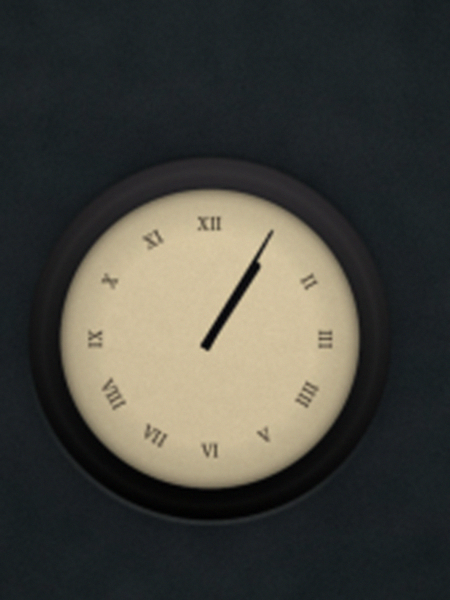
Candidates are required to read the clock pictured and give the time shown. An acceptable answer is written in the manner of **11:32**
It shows **1:05**
